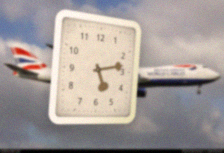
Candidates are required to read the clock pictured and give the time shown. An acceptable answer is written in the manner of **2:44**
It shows **5:13**
